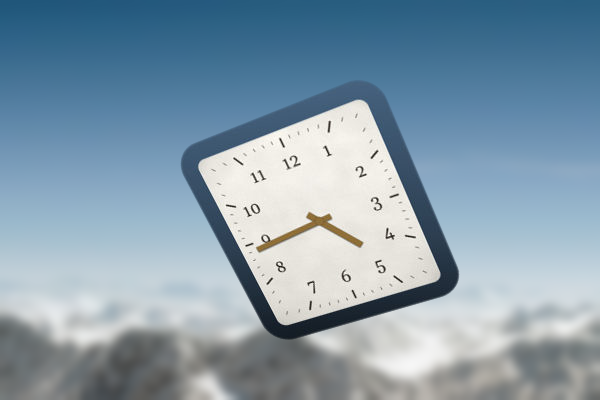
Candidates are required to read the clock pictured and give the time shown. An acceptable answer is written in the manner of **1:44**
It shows **4:44**
